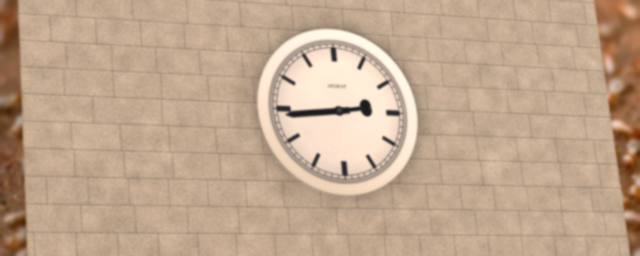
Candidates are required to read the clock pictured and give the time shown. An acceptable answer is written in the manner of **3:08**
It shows **2:44**
